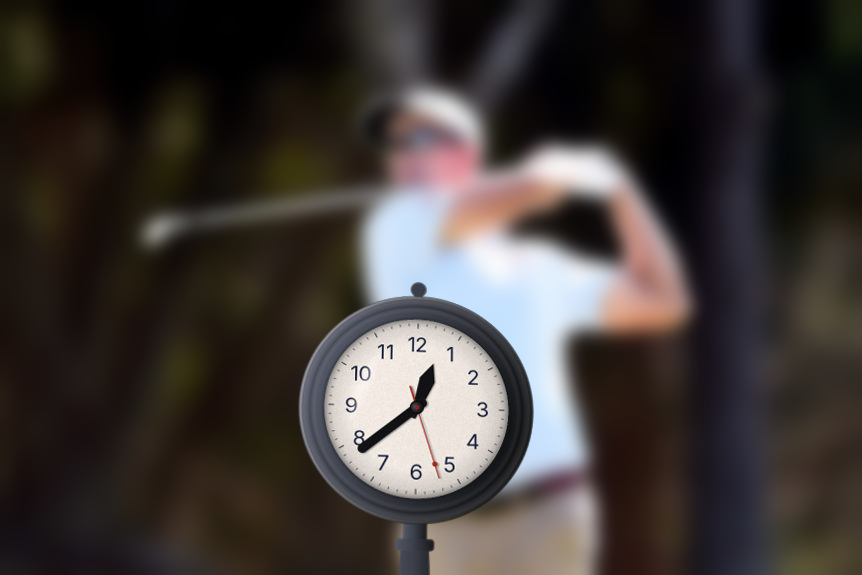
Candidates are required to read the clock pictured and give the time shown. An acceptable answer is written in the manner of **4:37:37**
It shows **12:38:27**
